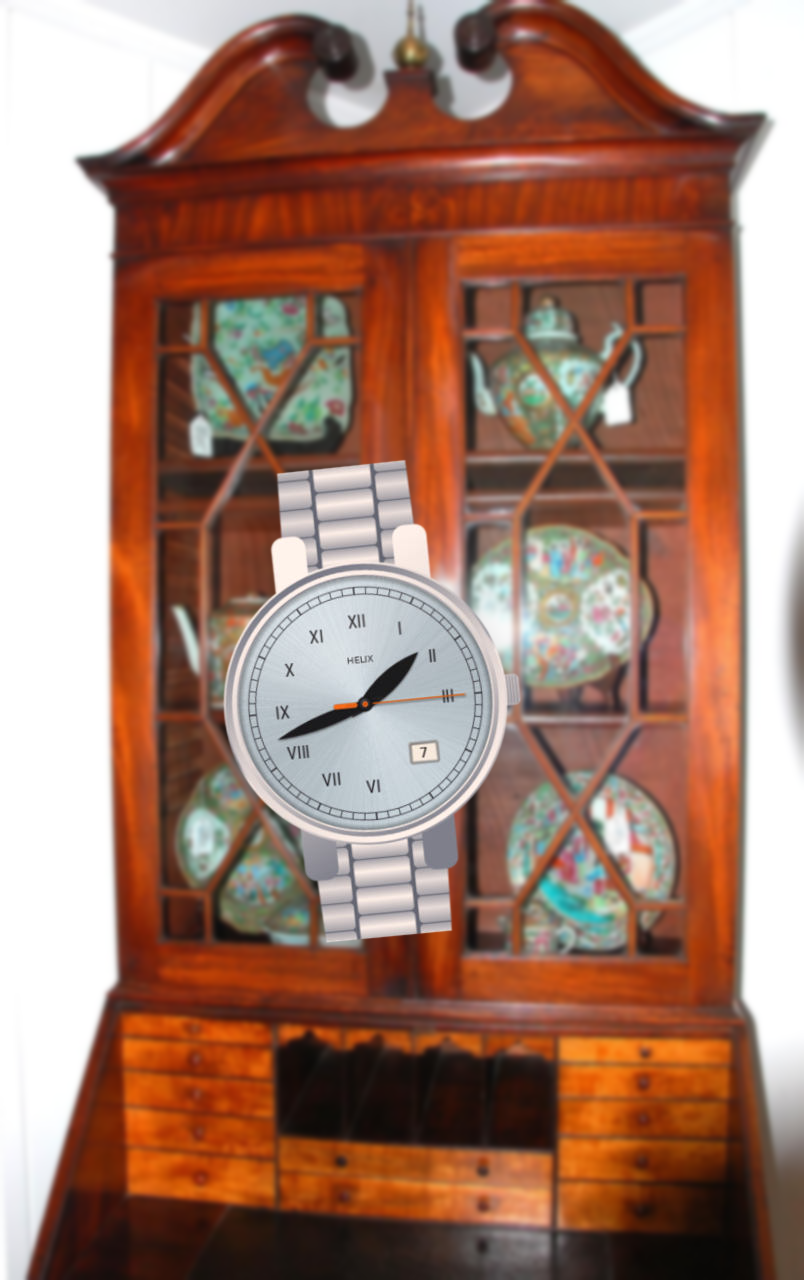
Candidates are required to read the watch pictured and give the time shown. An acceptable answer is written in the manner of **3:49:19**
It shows **1:42:15**
